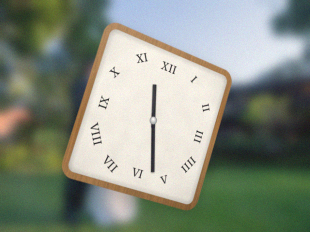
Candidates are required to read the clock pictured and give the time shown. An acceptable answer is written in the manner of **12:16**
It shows **11:27**
